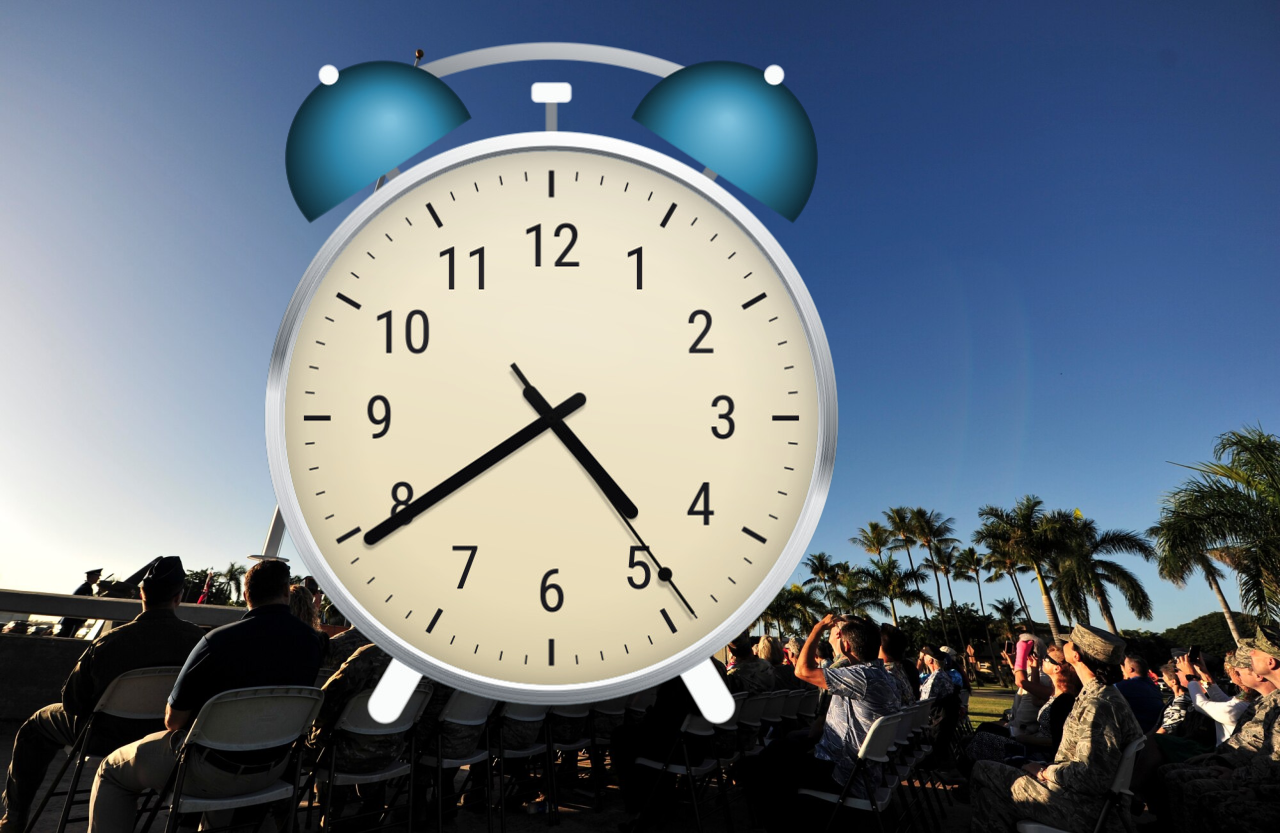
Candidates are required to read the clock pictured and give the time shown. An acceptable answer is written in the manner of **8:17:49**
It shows **4:39:24**
